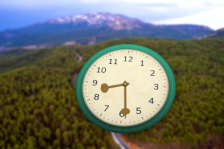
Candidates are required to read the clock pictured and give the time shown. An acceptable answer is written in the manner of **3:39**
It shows **8:29**
